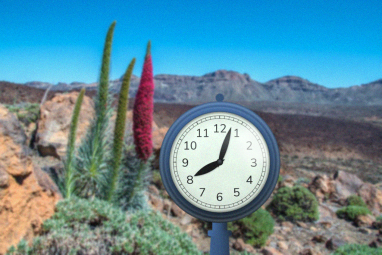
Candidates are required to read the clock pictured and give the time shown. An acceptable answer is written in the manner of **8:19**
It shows **8:03**
